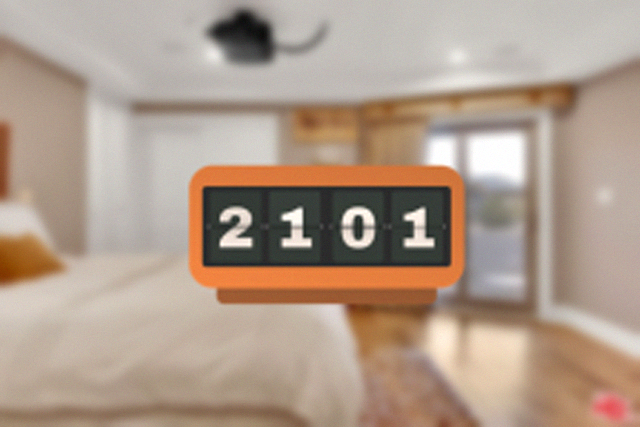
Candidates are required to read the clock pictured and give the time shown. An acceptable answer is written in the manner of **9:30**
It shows **21:01**
